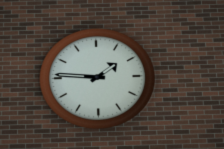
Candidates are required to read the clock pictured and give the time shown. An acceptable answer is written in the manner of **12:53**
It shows **1:46**
